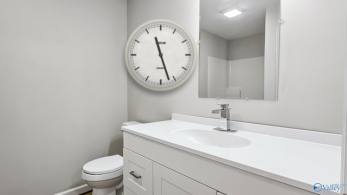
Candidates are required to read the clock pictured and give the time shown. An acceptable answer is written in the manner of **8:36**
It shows **11:27**
